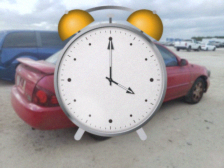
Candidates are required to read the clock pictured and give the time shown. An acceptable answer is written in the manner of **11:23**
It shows **4:00**
